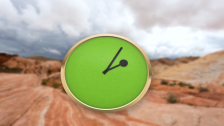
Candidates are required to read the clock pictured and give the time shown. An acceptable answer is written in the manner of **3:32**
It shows **2:05**
